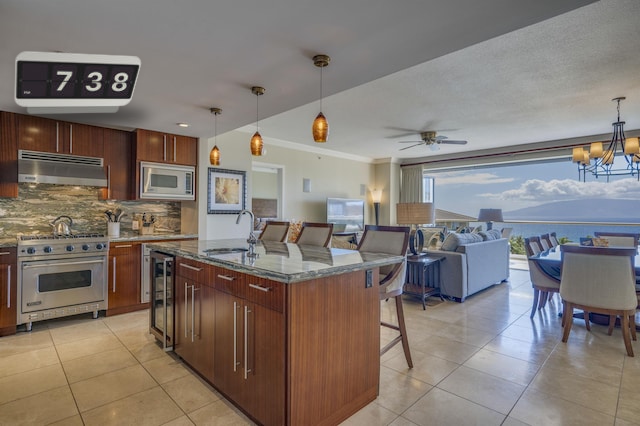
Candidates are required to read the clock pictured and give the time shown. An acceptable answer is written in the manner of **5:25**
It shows **7:38**
